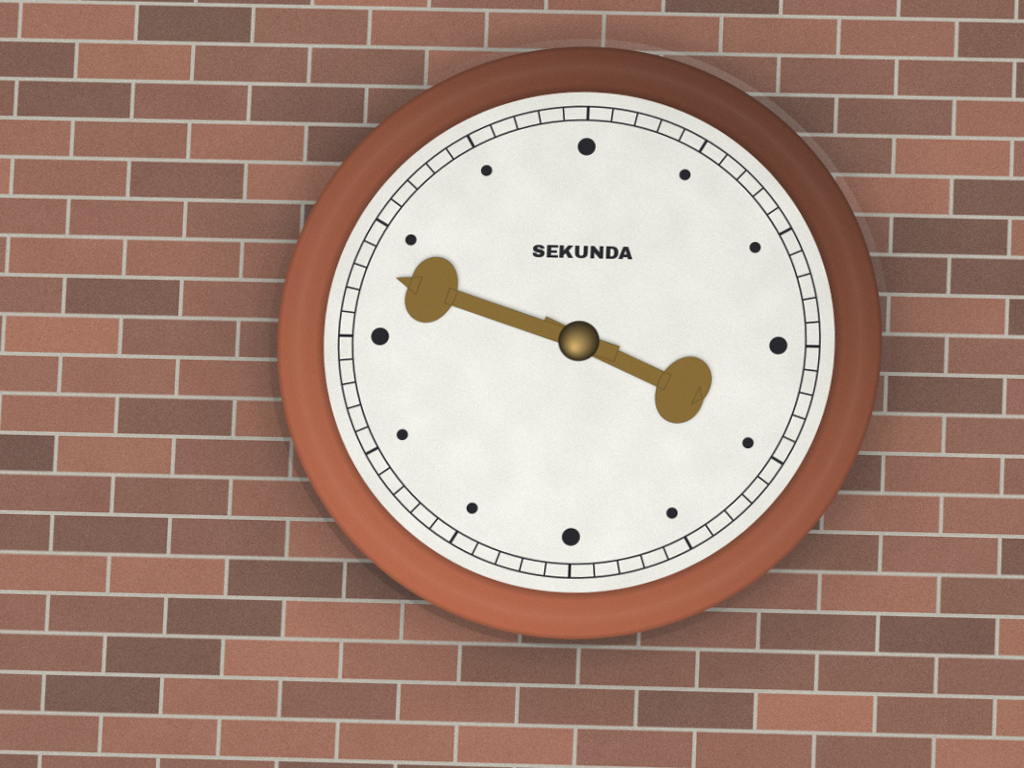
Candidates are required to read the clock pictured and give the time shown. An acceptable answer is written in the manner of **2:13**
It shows **3:48**
